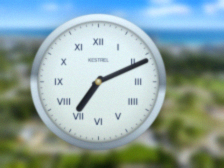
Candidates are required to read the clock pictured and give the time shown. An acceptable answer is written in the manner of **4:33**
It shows **7:11**
